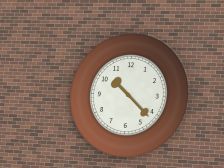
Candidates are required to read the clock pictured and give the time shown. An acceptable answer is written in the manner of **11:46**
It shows **10:22**
